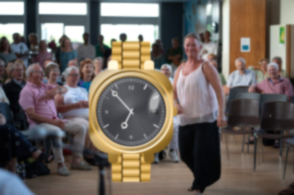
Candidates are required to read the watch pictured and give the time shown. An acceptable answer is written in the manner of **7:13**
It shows **6:53**
